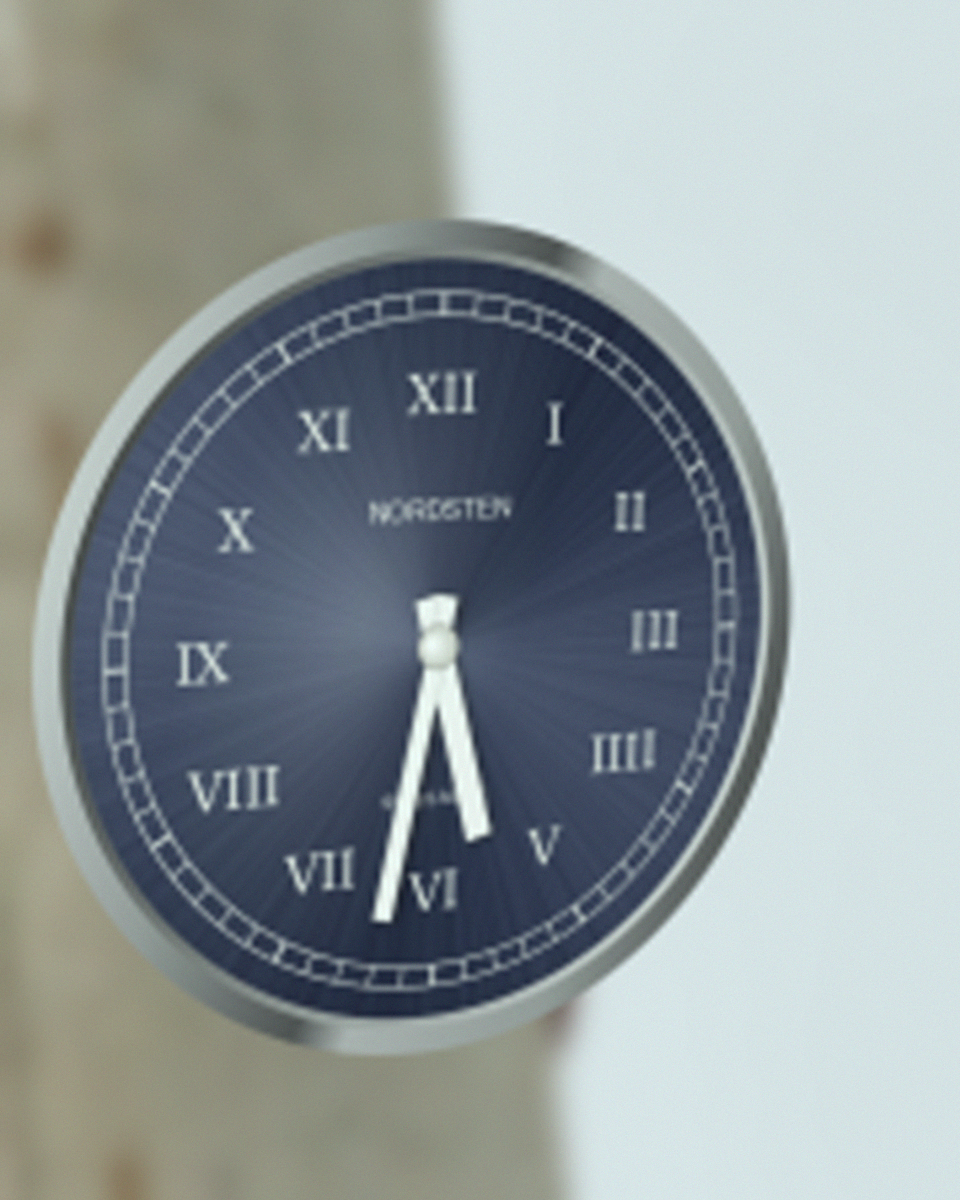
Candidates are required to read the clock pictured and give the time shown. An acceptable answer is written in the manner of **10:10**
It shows **5:32**
